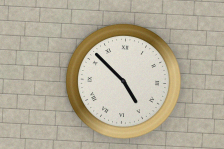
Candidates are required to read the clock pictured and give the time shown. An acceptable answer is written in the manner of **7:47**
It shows **4:52**
